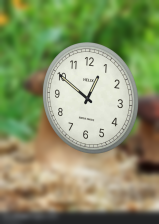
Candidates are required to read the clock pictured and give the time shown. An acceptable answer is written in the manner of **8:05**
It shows **12:50**
